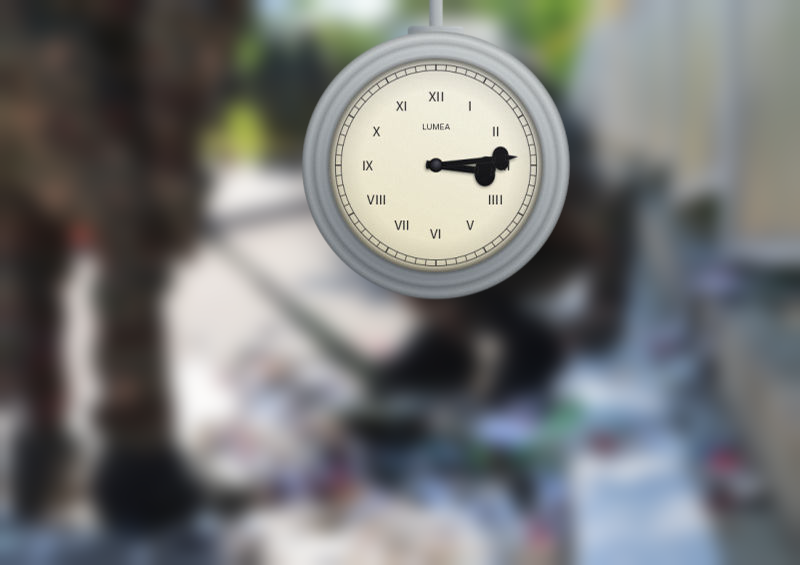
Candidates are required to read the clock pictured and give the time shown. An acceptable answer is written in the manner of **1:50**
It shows **3:14**
